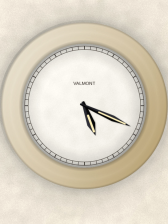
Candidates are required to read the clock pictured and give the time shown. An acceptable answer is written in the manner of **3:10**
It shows **5:19**
